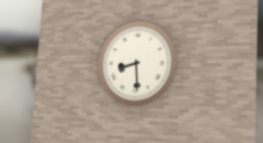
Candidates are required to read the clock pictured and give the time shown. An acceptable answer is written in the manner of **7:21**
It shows **8:29**
